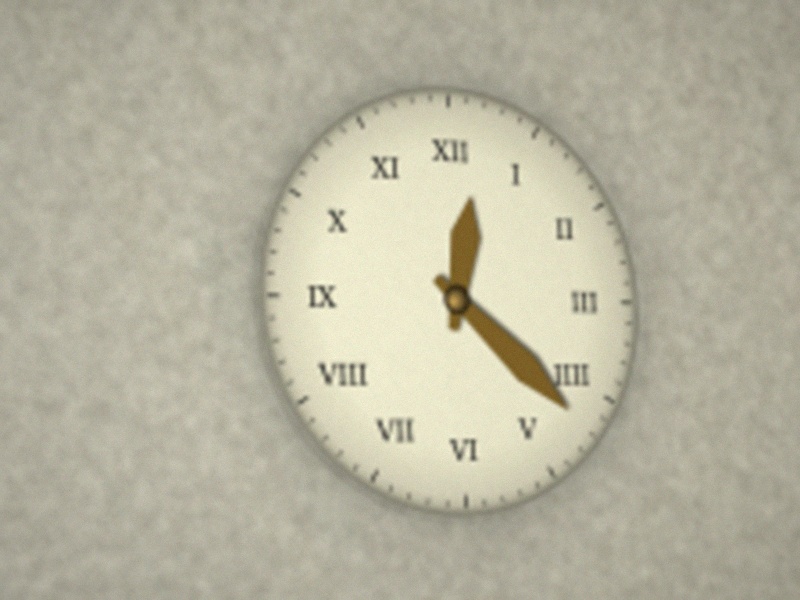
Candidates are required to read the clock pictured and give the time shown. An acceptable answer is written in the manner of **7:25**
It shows **12:22**
